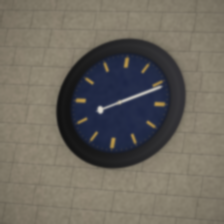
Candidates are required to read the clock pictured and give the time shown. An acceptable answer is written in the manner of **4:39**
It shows **8:11**
